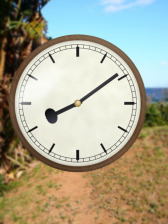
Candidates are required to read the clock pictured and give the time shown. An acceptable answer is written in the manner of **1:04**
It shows **8:09**
